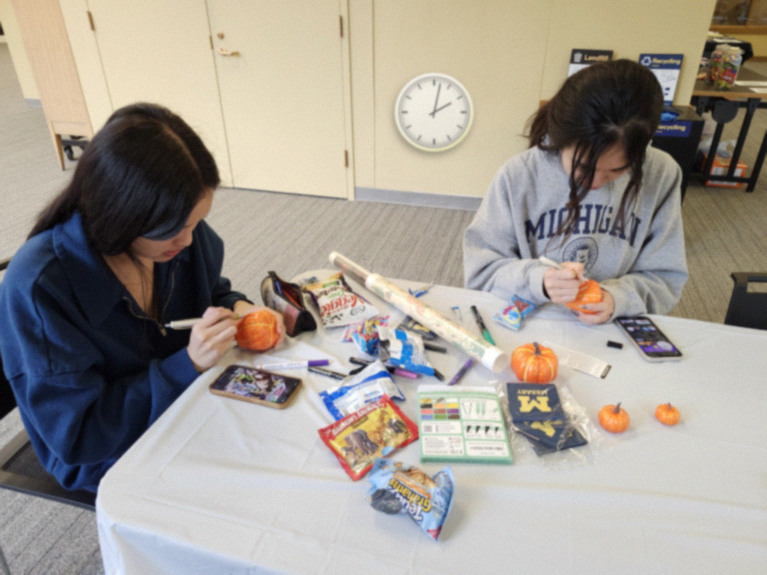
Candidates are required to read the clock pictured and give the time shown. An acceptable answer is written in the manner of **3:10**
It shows **2:02**
